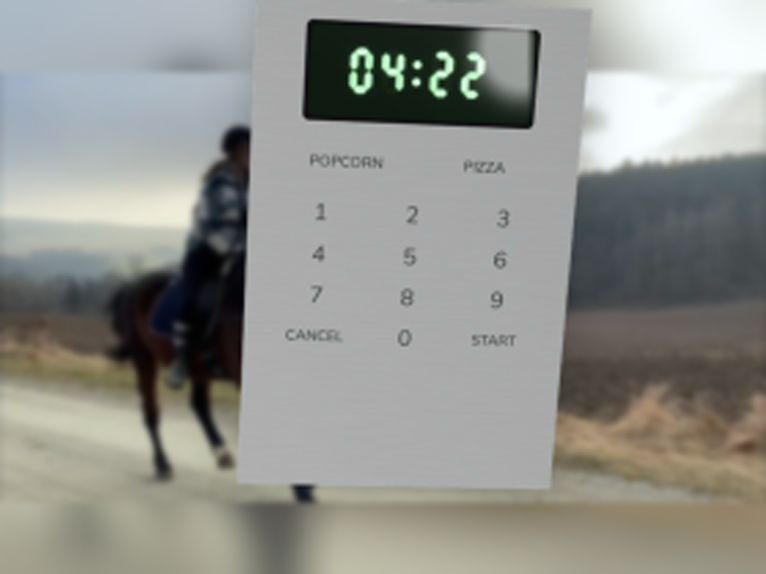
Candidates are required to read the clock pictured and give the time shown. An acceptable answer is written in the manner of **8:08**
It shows **4:22**
